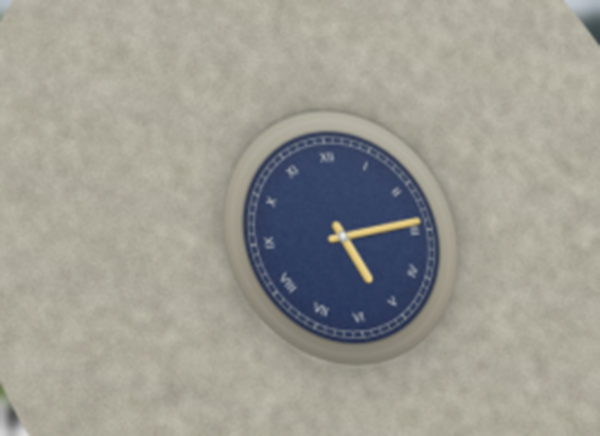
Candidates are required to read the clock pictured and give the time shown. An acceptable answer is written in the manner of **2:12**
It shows **5:14**
